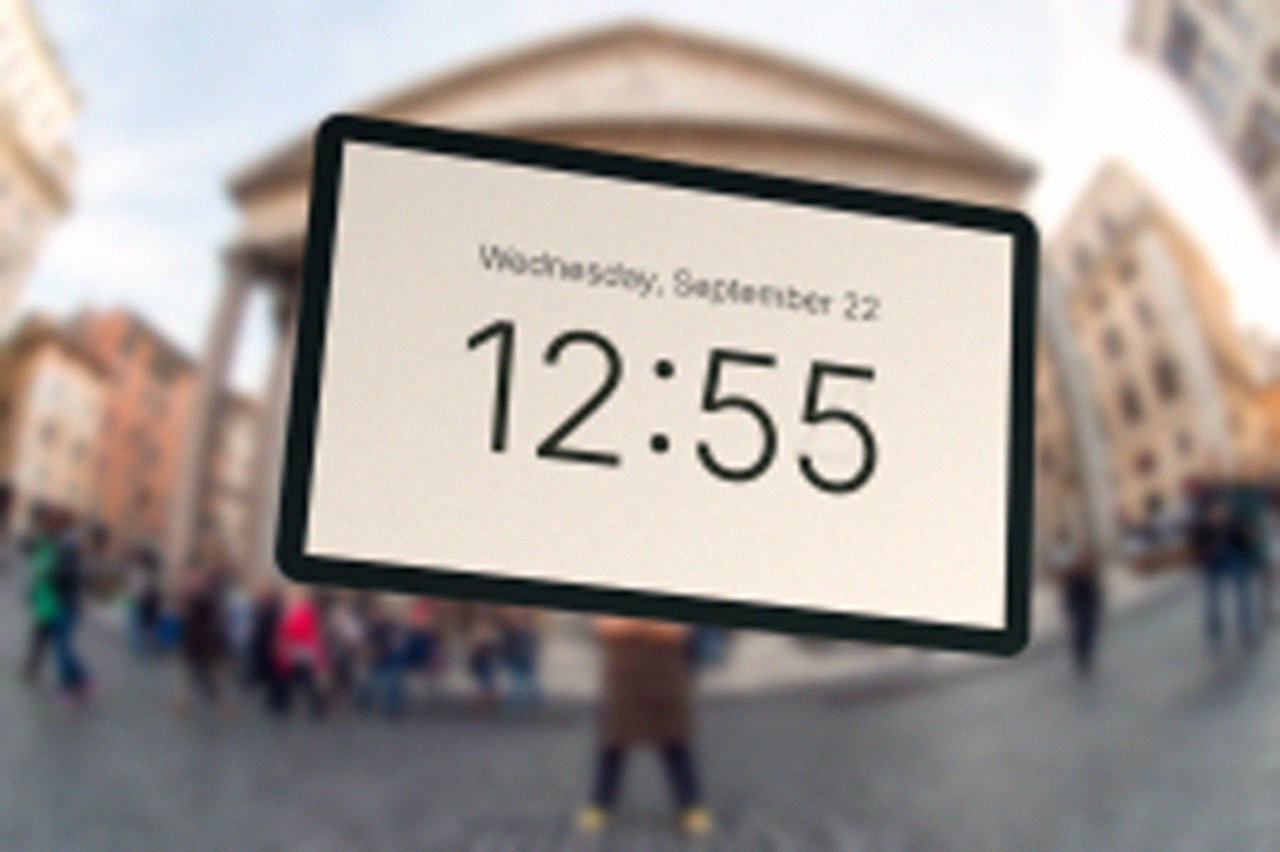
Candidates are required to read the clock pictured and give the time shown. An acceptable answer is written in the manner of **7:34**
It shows **12:55**
